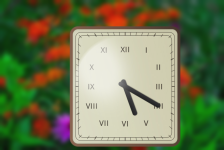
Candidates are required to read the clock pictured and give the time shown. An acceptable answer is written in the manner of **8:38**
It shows **5:20**
